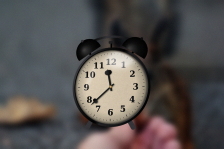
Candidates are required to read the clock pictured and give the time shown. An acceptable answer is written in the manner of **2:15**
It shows **11:38**
